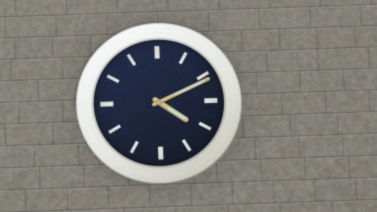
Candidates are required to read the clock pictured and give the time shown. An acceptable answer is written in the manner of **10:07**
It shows **4:11**
